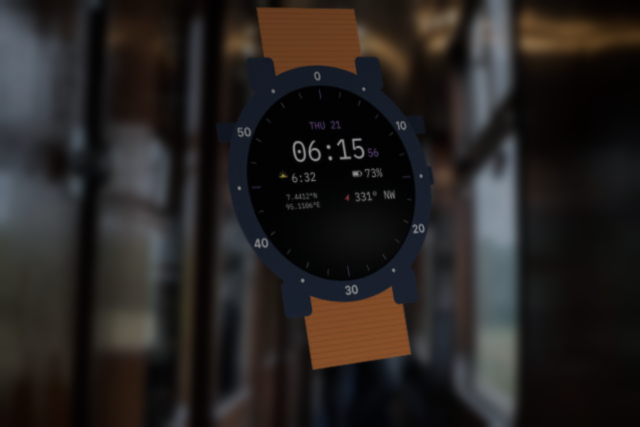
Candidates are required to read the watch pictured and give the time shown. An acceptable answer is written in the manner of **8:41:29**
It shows **6:15:56**
